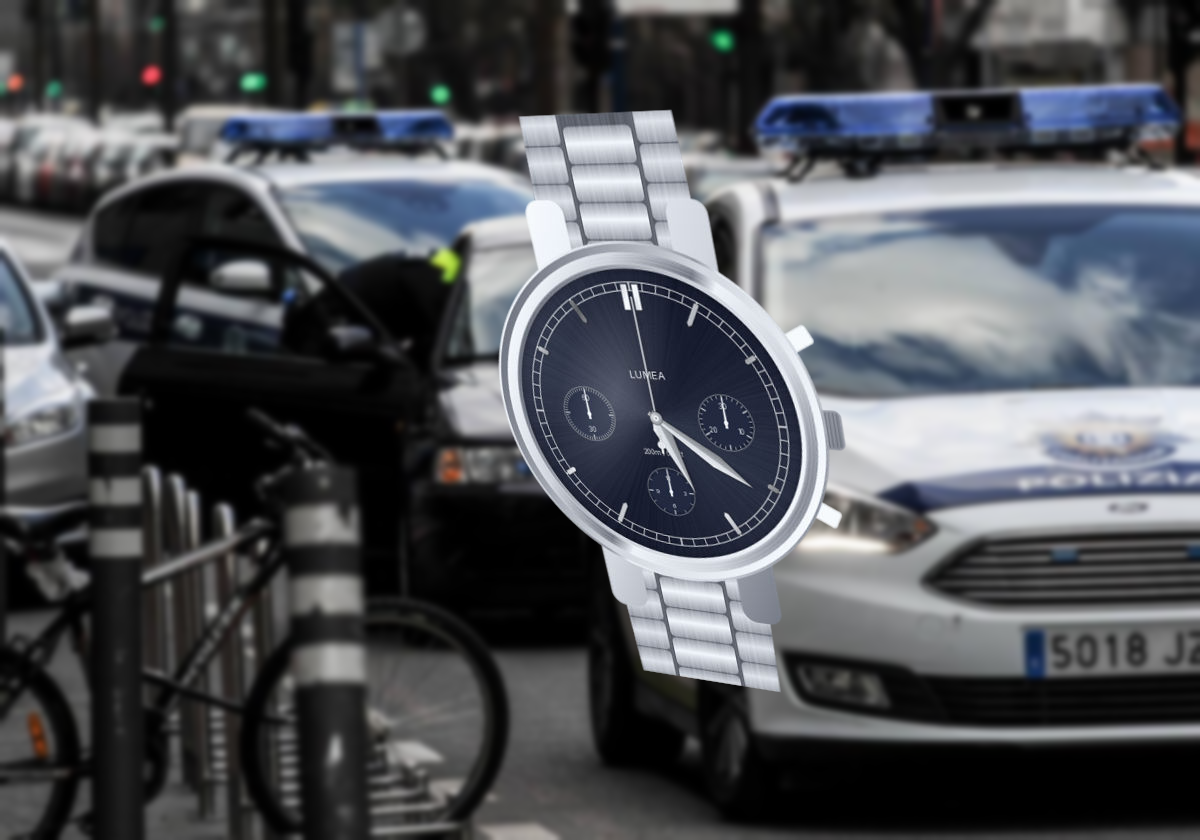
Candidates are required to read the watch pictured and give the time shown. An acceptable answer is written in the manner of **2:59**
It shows **5:21**
